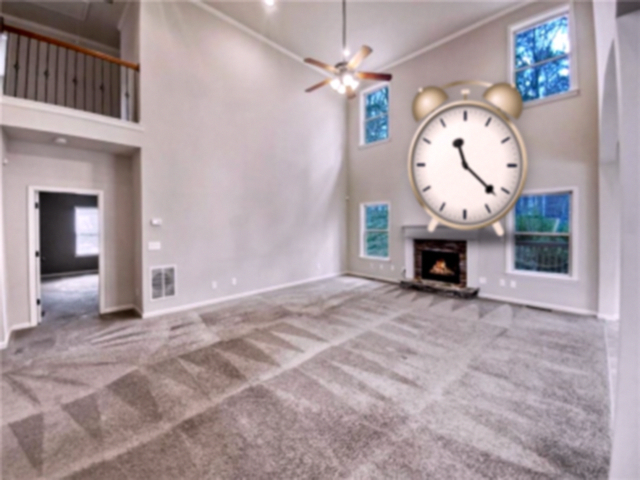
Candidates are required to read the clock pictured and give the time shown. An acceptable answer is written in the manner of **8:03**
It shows **11:22**
